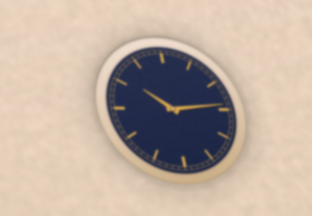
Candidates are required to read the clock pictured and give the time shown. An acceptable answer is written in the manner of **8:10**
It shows **10:14**
